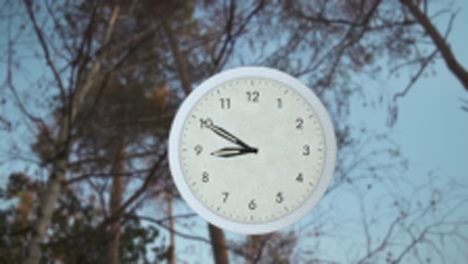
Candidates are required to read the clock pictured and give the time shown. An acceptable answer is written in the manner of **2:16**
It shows **8:50**
